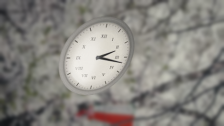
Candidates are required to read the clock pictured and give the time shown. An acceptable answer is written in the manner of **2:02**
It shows **2:17**
